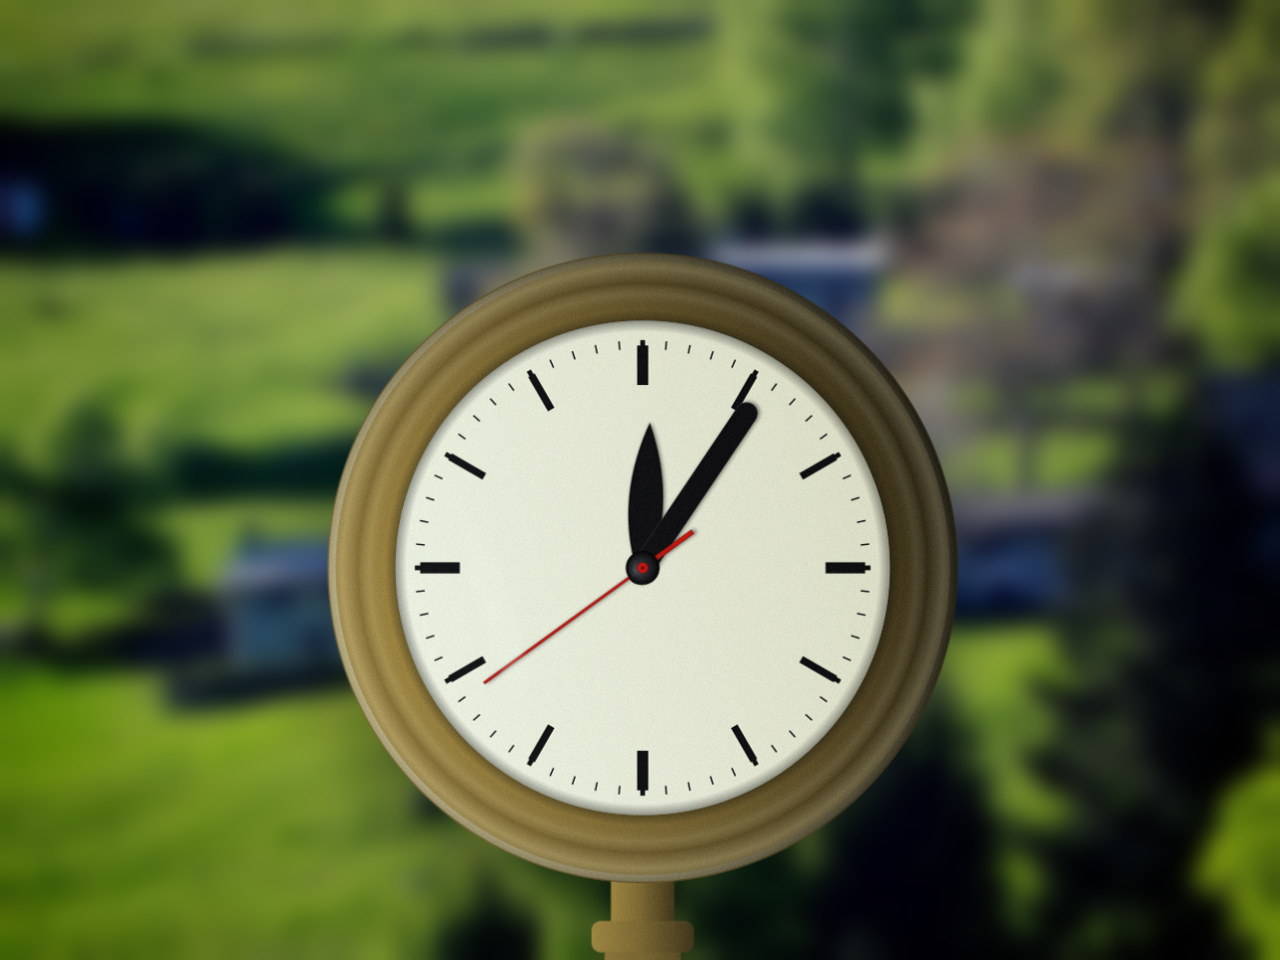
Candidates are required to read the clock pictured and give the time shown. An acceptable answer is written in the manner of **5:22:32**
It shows **12:05:39**
